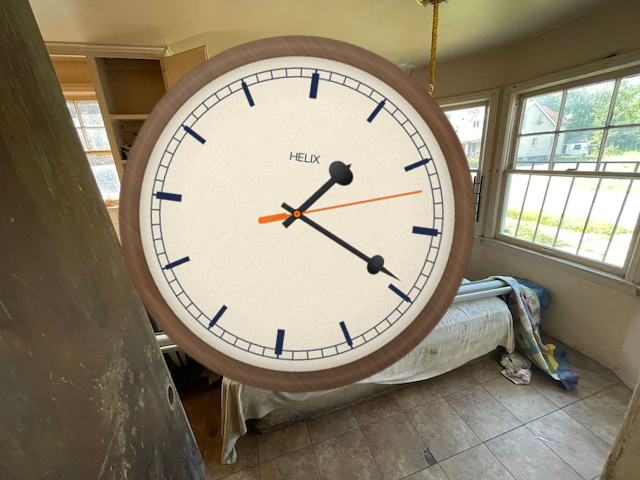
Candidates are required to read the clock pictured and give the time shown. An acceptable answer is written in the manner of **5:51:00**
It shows **1:19:12**
